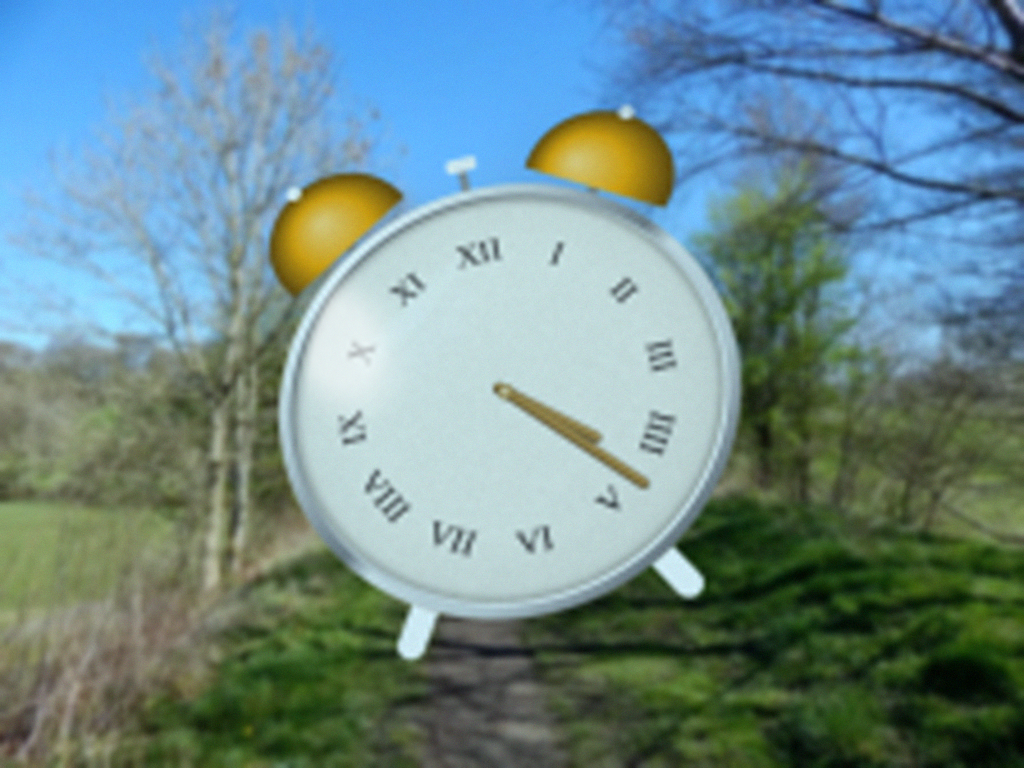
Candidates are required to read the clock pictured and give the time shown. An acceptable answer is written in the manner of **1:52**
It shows **4:23**
